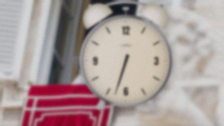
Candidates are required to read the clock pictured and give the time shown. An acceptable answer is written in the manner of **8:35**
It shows **6:33**
